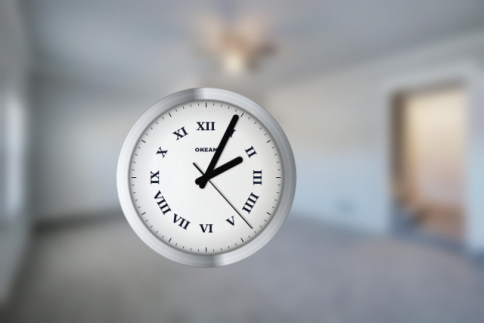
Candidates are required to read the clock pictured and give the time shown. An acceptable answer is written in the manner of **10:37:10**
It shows **2:04:23**
